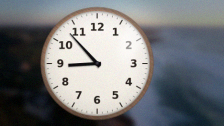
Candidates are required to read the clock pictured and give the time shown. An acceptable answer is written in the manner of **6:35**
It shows **8:53**
